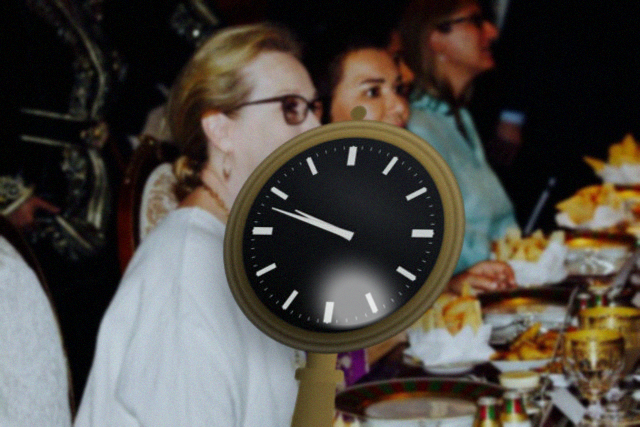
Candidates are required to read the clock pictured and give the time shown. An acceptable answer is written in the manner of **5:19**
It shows **9:48**
